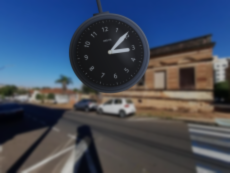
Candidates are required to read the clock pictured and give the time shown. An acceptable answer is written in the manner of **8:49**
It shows **3:09**
